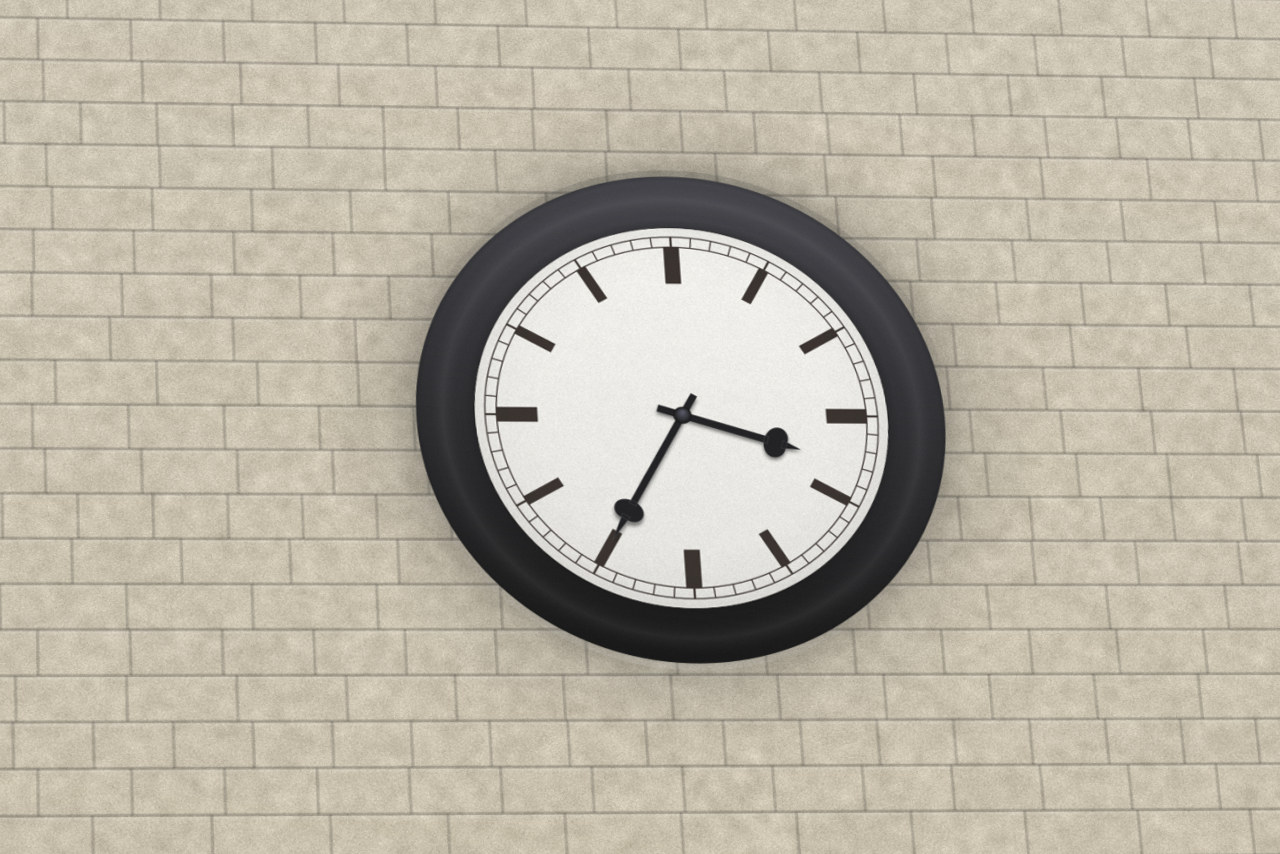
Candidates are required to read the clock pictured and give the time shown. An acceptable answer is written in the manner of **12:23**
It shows **3:35**
